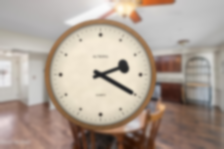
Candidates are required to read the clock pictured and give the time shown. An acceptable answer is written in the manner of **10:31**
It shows **2:20**
